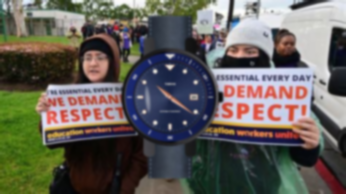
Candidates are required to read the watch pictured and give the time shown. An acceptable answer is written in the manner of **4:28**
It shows **10:21**
